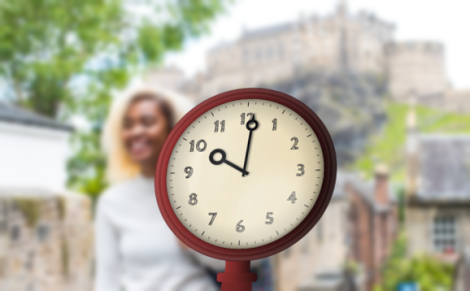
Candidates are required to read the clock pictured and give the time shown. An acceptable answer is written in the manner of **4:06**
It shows **10:01**
